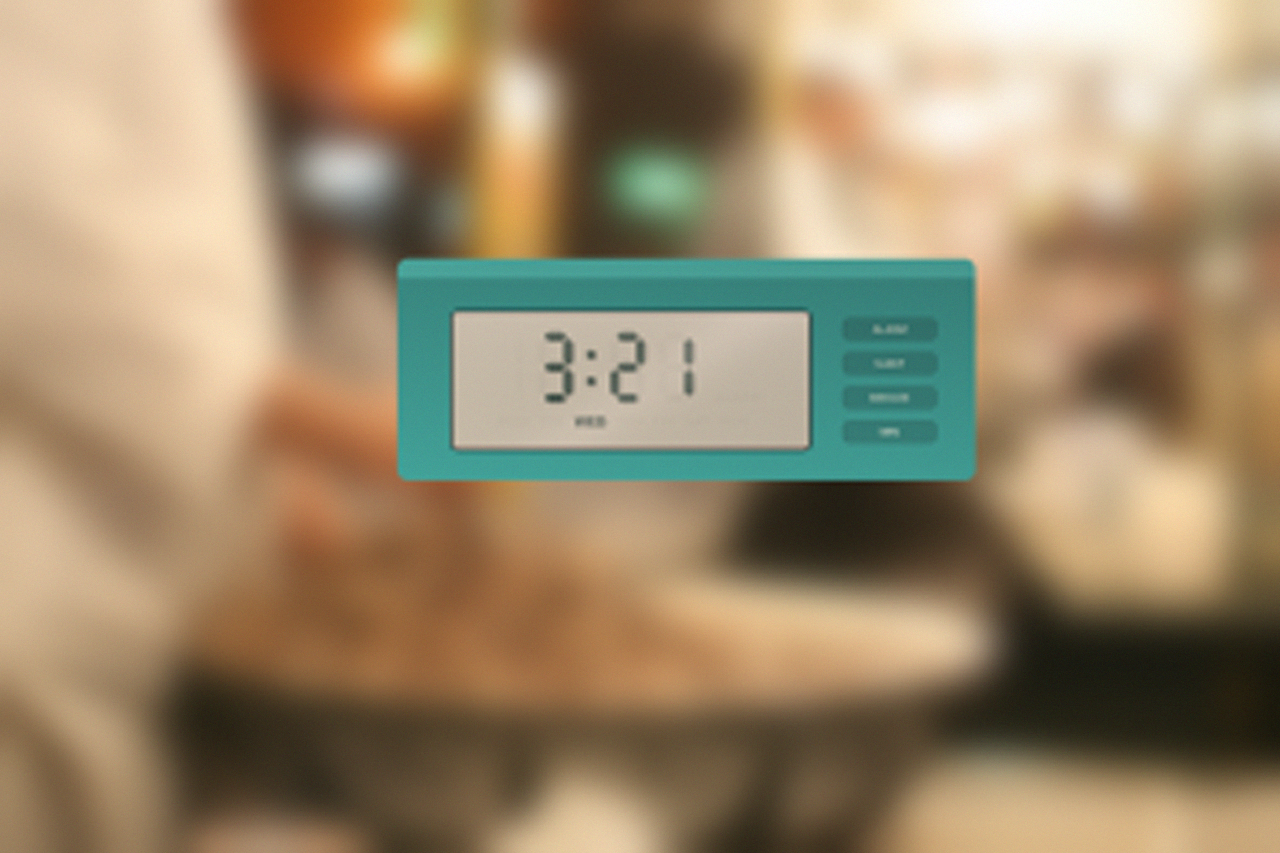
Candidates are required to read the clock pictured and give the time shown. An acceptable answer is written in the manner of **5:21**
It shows **3:21**
